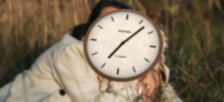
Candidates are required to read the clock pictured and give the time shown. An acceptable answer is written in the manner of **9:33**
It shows **7:07**
